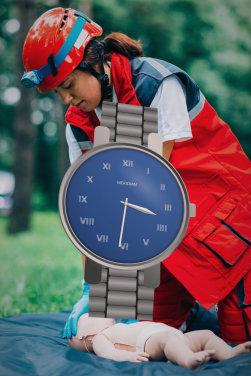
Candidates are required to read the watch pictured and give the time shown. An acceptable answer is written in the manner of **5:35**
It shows **3:31**
